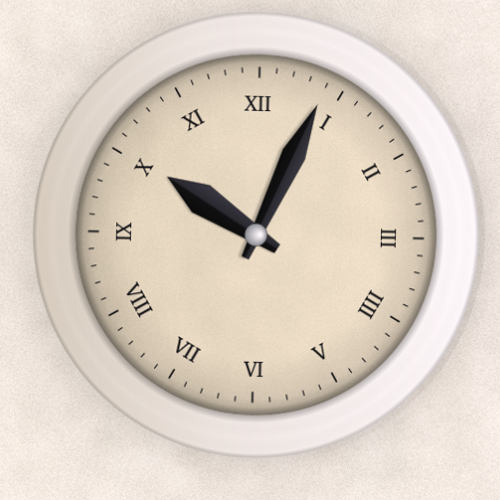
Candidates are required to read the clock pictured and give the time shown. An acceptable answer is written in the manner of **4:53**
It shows **10:04**
